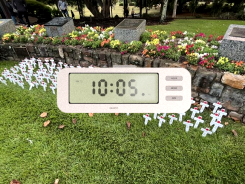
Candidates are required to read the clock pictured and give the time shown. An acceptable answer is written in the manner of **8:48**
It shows **10:05**
